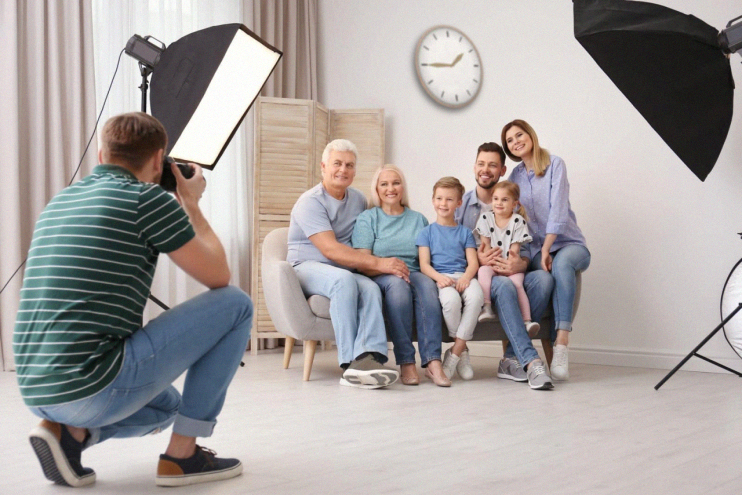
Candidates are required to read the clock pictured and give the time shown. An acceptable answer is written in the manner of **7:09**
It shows **1:45**
